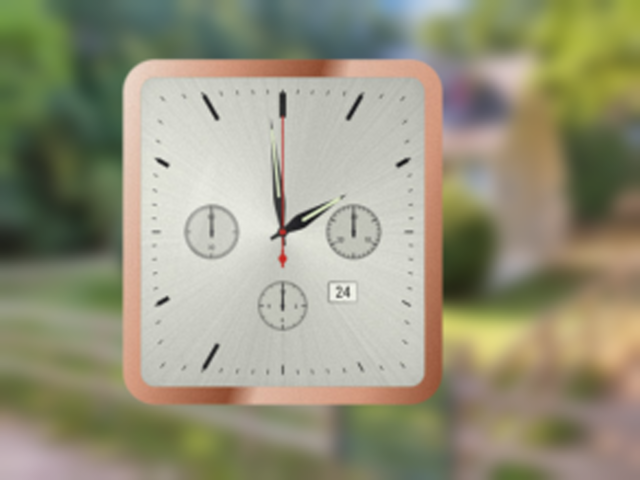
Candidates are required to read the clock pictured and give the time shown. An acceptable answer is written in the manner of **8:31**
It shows **1:59**
